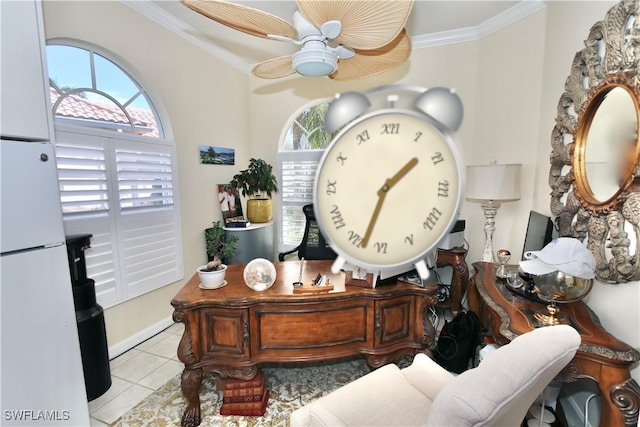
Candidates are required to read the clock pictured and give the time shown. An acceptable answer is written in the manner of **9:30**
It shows **1:33**
